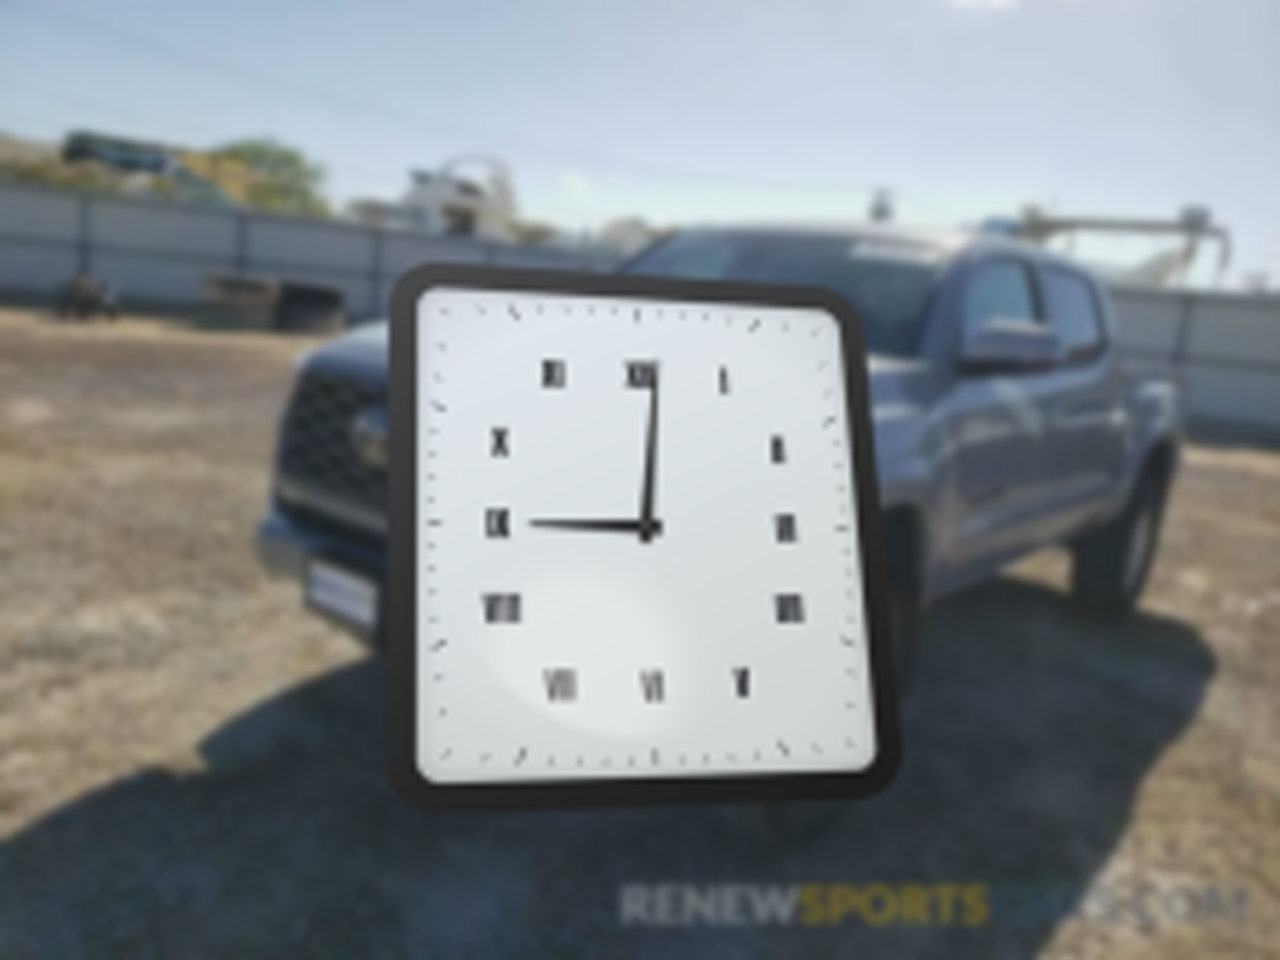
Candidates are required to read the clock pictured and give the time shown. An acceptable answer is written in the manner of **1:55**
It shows **9:01**
